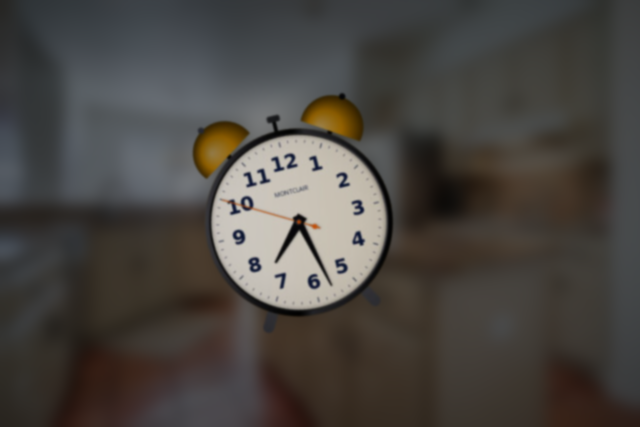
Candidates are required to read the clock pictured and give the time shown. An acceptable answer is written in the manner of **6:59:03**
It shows **7:27:50**
